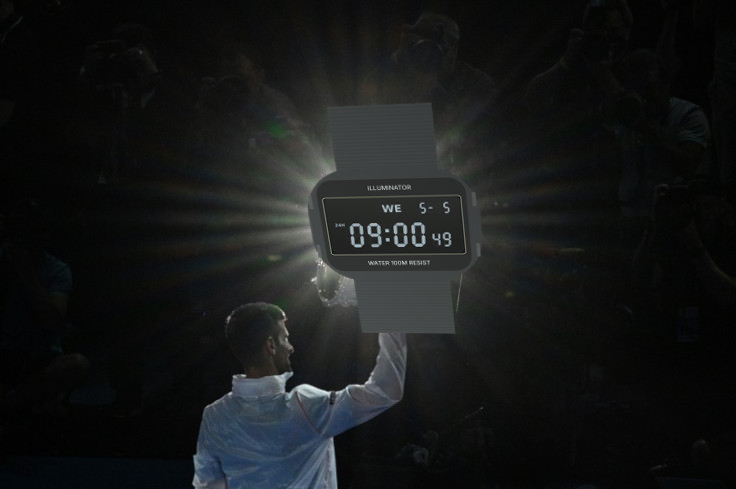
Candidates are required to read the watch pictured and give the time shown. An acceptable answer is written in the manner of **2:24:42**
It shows **9:00:49**
